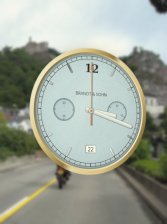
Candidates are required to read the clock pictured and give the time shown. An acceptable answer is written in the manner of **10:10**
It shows **3:18**
